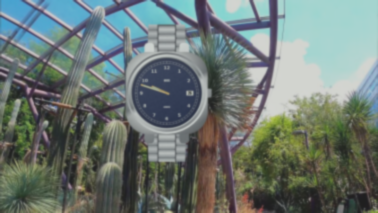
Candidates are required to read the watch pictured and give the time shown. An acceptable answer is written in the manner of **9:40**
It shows **9:48**
